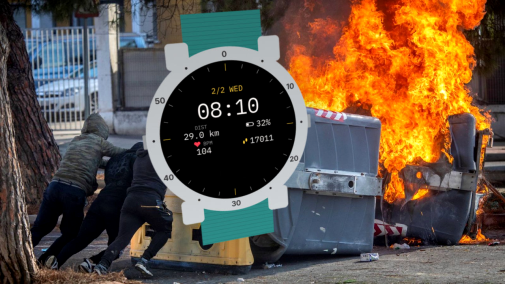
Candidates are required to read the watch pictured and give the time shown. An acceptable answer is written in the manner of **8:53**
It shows **8:10**
